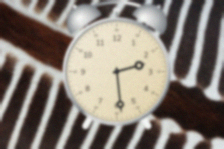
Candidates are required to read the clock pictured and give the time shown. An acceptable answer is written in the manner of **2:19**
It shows **2:29**
